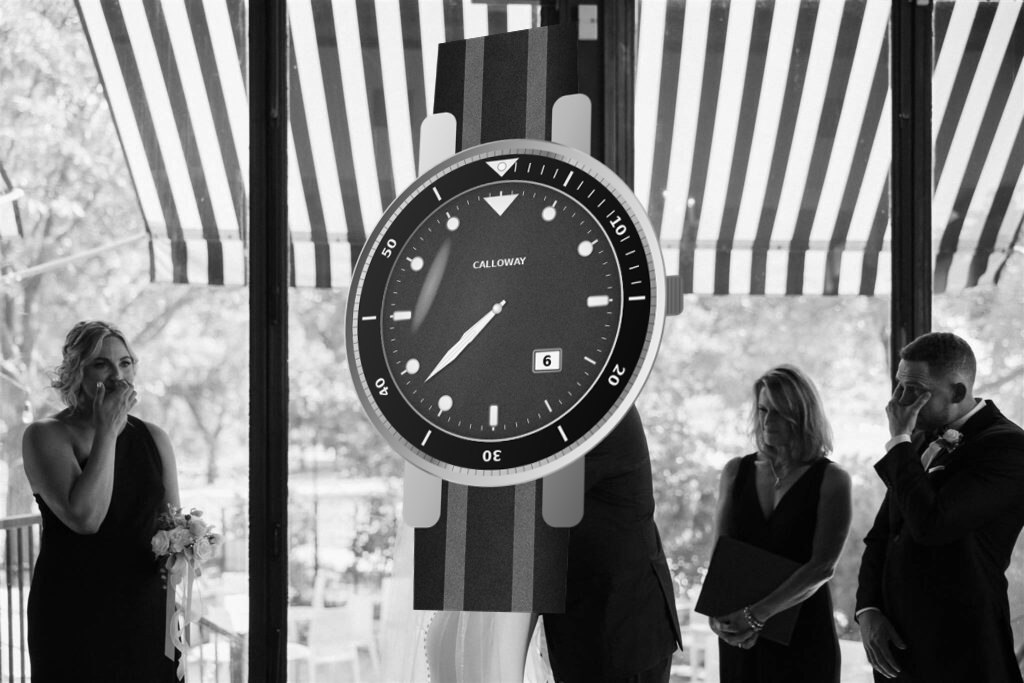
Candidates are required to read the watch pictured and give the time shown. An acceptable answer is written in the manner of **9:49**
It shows **7:38**
